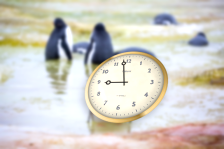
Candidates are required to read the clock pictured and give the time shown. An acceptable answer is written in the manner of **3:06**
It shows **8:58**
